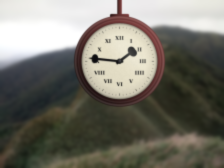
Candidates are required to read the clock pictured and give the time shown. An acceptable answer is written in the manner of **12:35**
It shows **1:46**
